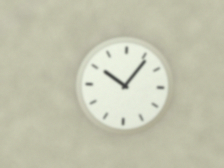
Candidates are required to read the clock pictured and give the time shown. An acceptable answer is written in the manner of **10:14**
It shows **10:06**
